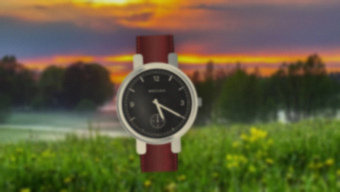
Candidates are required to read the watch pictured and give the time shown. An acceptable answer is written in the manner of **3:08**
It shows **5:20**
